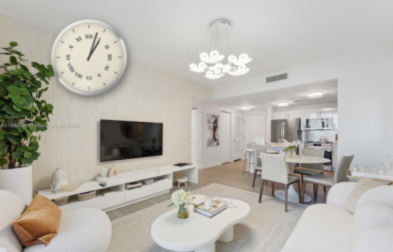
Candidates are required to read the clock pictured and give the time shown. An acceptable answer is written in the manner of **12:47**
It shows **1:03**
